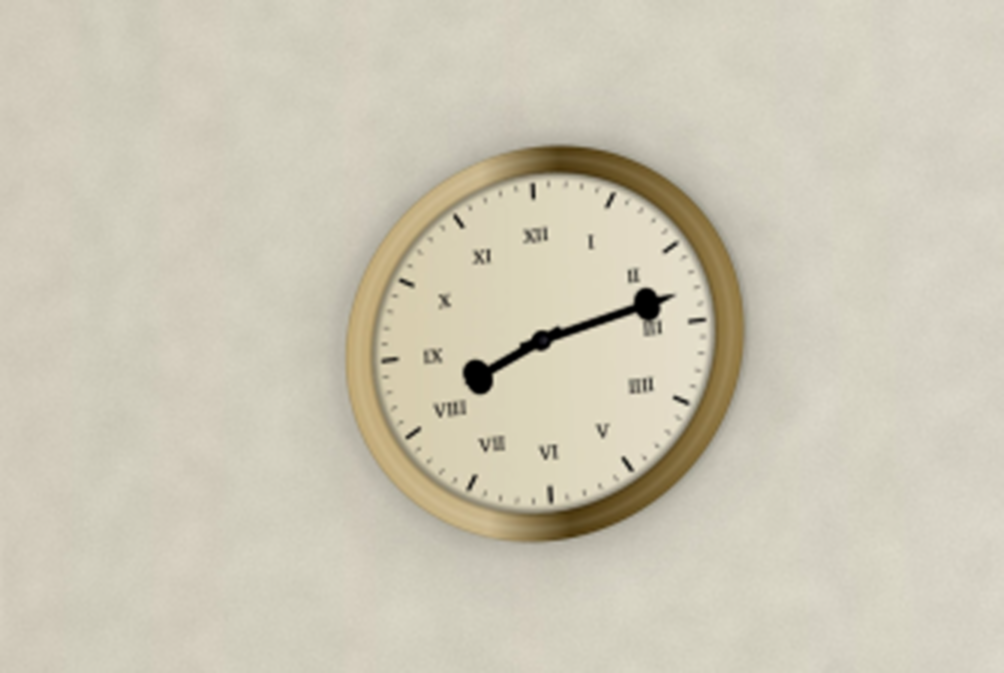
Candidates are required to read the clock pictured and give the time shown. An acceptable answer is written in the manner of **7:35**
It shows **8:13**
